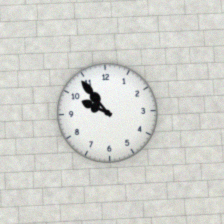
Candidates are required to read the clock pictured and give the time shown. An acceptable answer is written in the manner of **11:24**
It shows **9:54**
